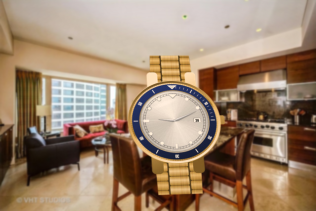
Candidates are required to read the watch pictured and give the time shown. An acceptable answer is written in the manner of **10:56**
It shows **9:11**
